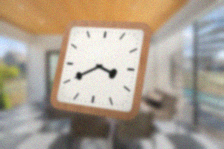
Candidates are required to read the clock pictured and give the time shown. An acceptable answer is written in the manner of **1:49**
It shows **3:40**
